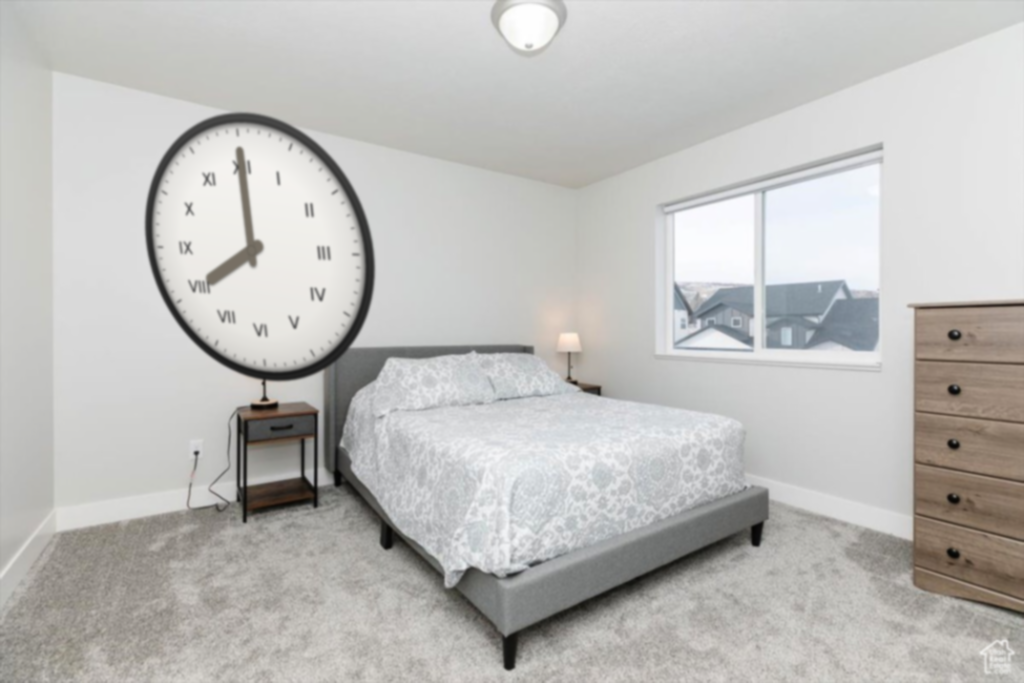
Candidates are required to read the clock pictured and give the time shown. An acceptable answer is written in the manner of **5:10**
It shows **8:00**
